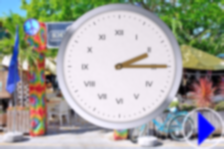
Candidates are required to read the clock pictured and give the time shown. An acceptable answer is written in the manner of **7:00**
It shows **2:15**
